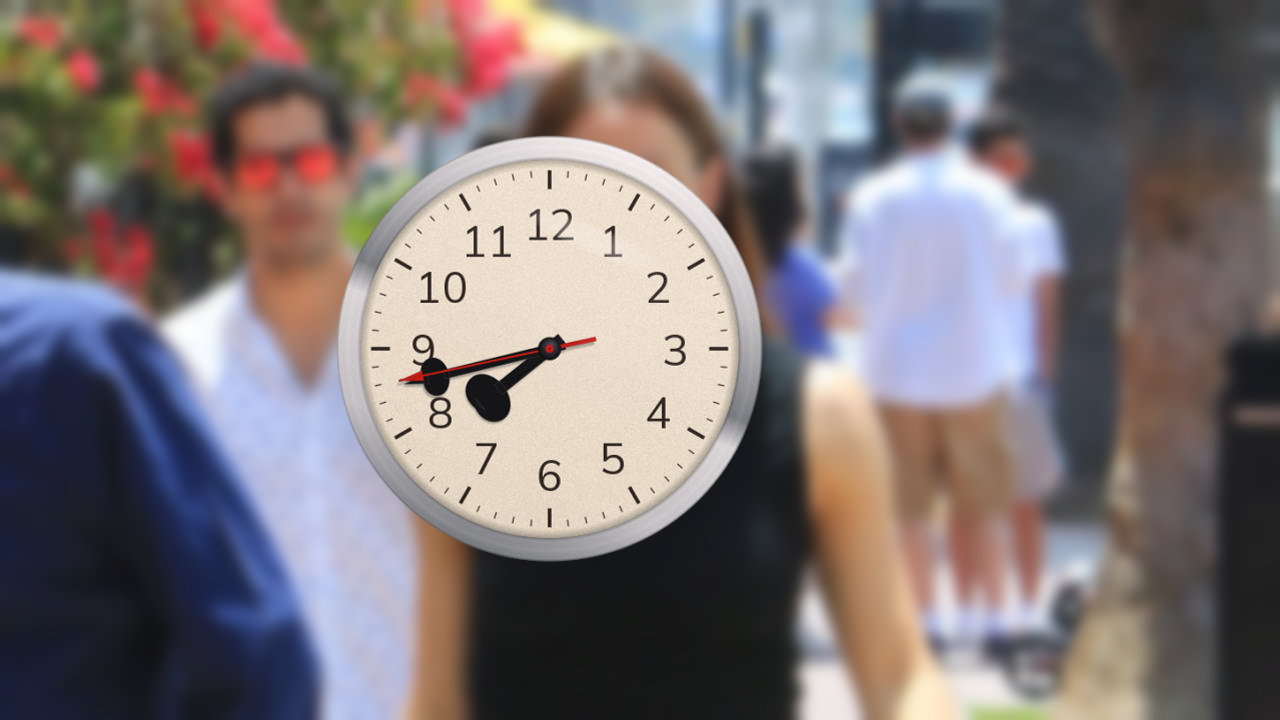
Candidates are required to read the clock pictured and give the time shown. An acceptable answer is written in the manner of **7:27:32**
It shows **7:42:43**
